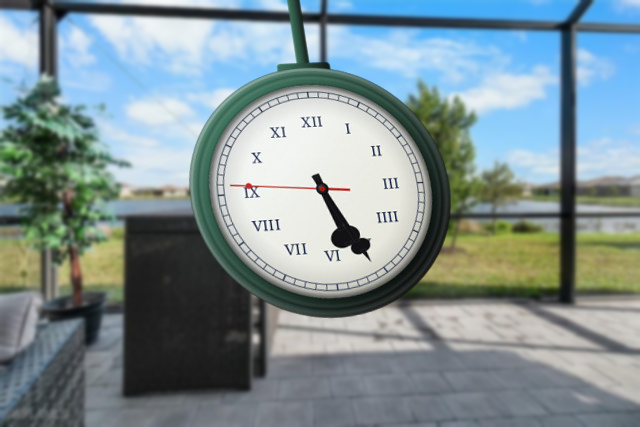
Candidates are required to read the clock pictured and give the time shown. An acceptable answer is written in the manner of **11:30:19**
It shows **5:25:46**
